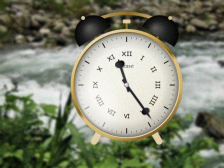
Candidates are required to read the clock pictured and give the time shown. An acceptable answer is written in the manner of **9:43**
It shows **11:24**
